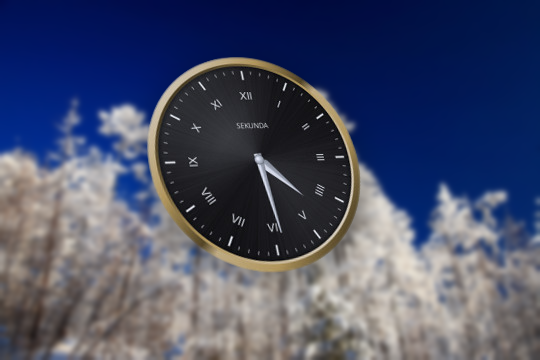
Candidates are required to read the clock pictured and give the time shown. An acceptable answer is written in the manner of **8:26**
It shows **4:29**
